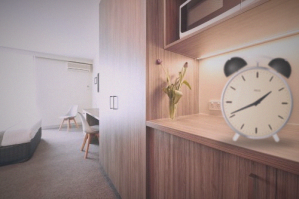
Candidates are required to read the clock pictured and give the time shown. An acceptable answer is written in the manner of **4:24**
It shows **1:41**
